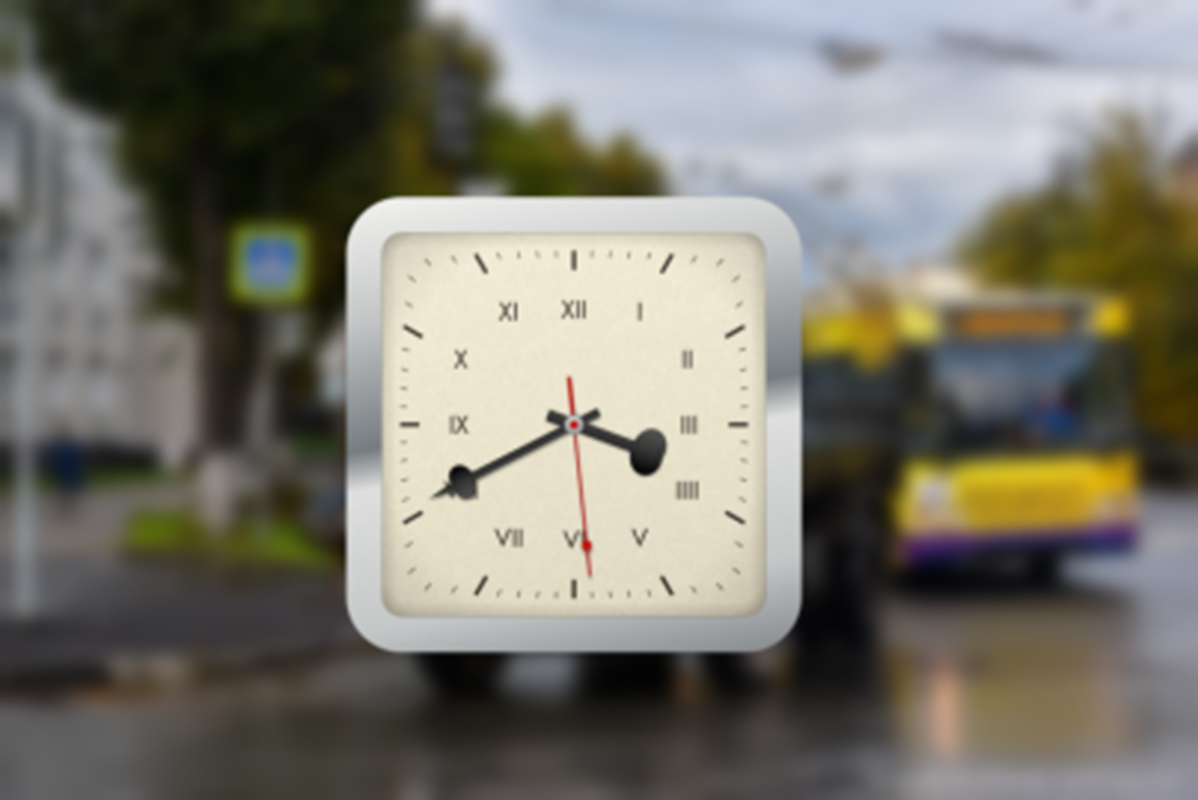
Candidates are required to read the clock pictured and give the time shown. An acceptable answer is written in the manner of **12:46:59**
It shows **3:40:29**
